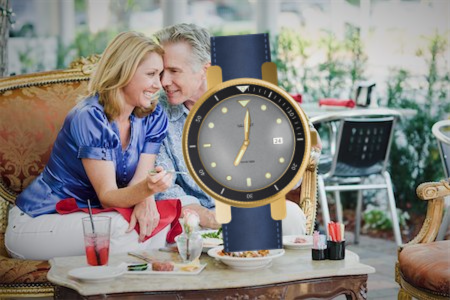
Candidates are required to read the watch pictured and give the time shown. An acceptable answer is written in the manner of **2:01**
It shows **7:01**
